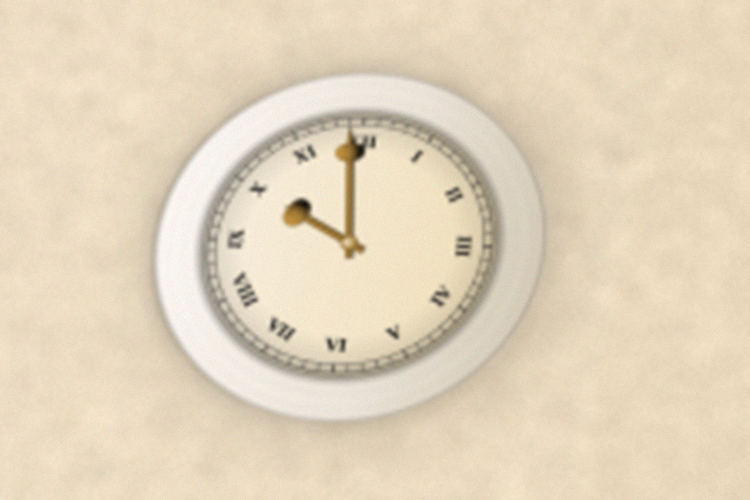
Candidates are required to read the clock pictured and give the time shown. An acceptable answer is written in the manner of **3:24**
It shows **9:59**
